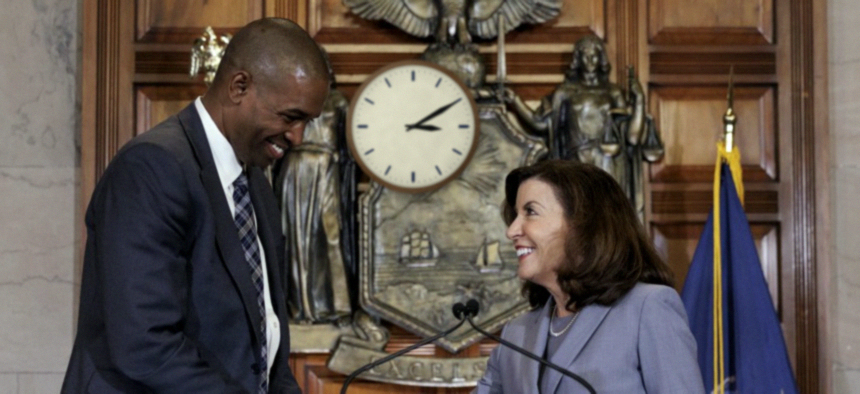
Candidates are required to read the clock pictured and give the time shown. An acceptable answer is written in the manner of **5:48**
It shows **3:10**
